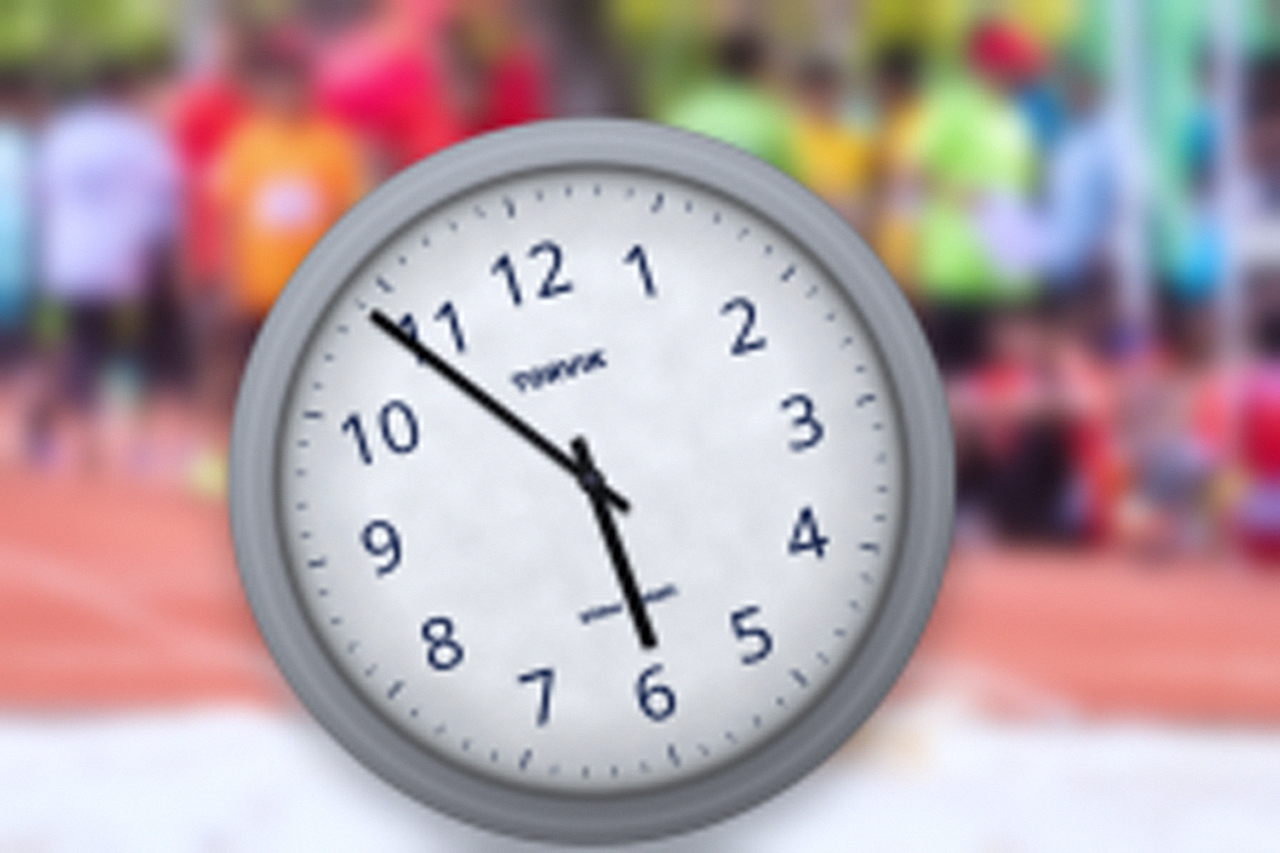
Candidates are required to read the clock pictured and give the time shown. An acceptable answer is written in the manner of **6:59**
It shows **5:54**
